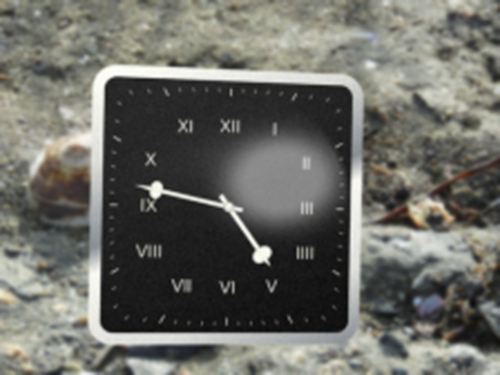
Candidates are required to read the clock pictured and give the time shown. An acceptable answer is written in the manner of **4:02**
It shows **4:47**
